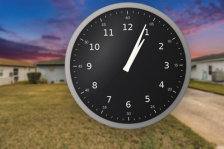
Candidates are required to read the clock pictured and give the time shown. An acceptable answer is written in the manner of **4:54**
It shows **1:04**
